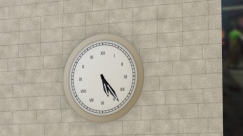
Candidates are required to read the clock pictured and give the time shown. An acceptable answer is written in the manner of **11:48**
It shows **5:24**
